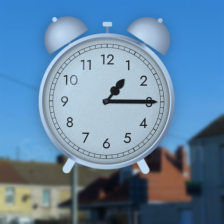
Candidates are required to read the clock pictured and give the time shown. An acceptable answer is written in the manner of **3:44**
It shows **1:15**
